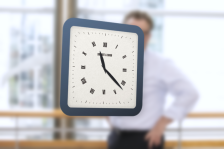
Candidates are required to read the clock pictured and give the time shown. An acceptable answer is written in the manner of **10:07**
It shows **11:22**
